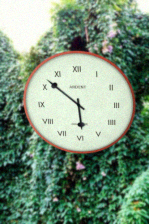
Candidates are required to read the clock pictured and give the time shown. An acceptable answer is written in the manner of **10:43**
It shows **5:52**
